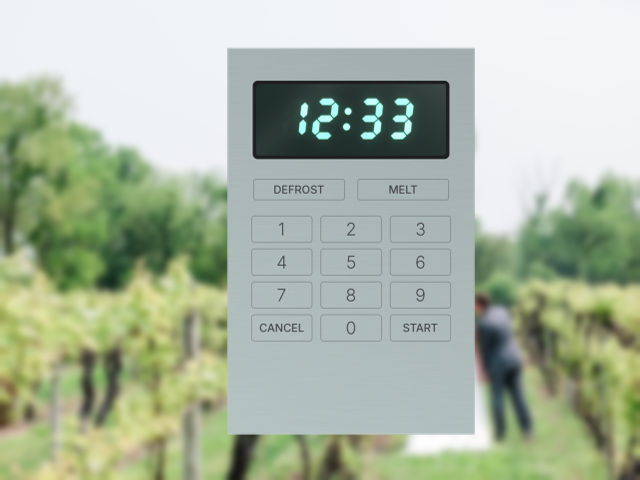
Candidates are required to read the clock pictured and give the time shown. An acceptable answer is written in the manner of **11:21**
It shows **12:33**
